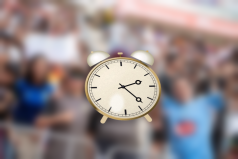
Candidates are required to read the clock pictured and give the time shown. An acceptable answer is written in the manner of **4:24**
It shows **2:23**
